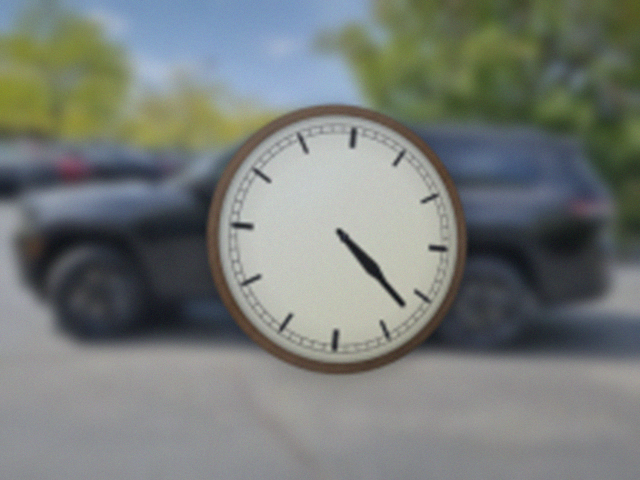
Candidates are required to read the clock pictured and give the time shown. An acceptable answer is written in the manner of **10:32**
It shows **4:22**
